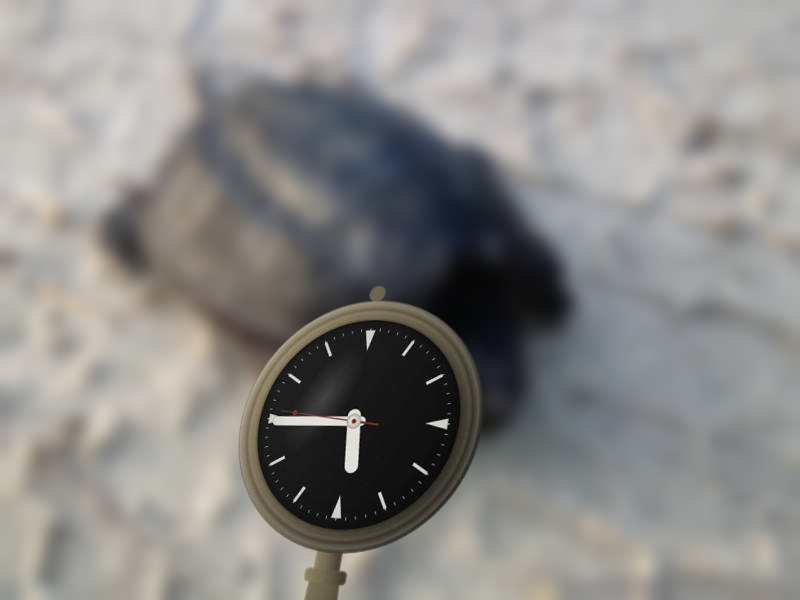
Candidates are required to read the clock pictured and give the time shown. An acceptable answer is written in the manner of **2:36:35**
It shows **5:44:46**
